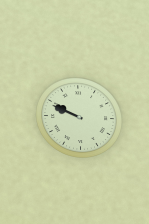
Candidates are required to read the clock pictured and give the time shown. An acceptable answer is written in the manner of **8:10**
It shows **9:49**
